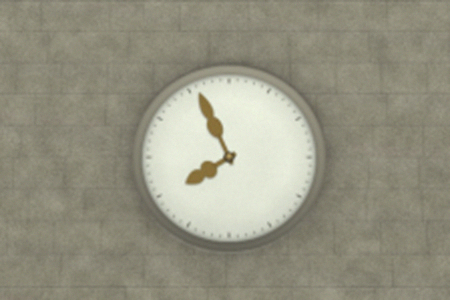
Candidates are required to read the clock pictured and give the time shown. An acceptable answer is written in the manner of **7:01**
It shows **7:56**
